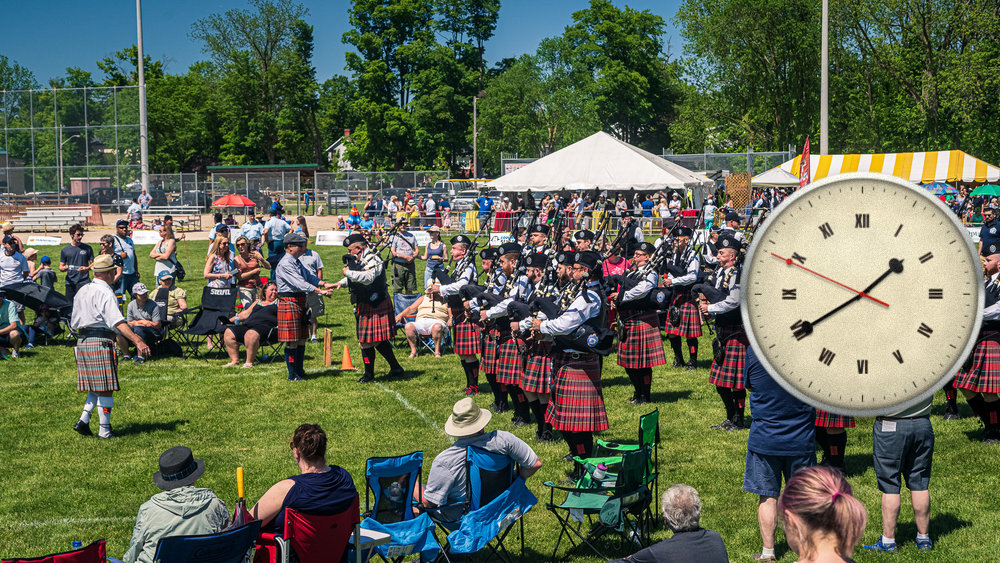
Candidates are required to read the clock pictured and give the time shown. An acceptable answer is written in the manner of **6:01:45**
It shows **1:39:49**
